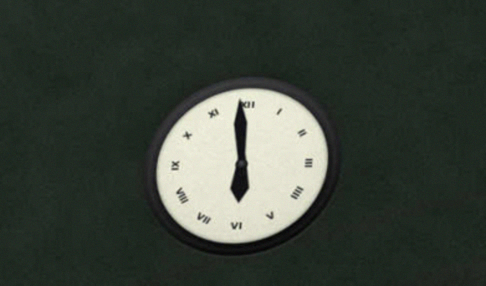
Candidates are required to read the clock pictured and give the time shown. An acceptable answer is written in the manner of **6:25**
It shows **5:59**
